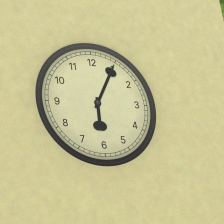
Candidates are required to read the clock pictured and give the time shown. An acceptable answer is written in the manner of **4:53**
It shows **6:05**
